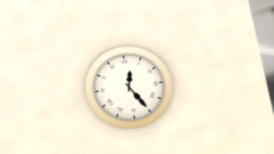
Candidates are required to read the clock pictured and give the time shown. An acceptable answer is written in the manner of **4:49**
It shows **12:25**
